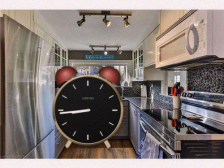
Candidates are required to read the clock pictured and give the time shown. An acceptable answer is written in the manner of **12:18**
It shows **8:44**
